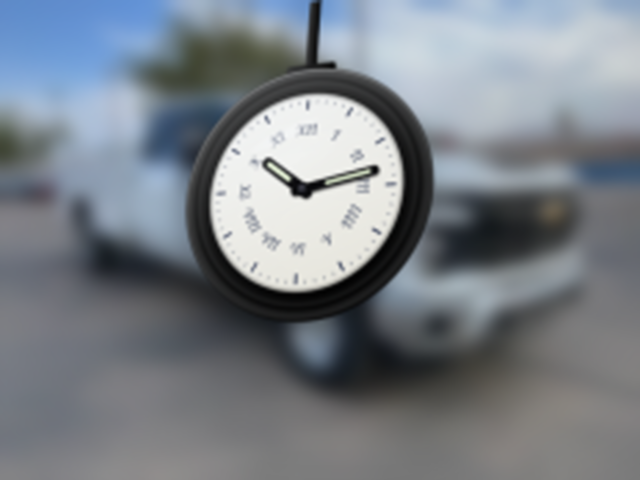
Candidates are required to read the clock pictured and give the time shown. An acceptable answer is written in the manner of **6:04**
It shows **10:13**
